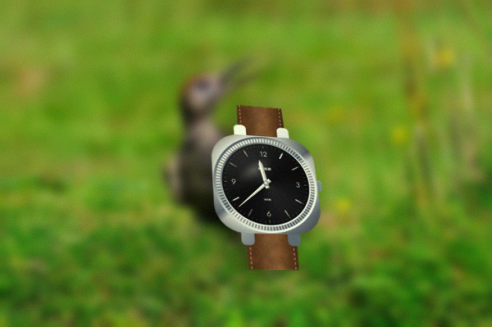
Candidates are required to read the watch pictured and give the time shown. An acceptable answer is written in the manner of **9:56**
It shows **11:38**
